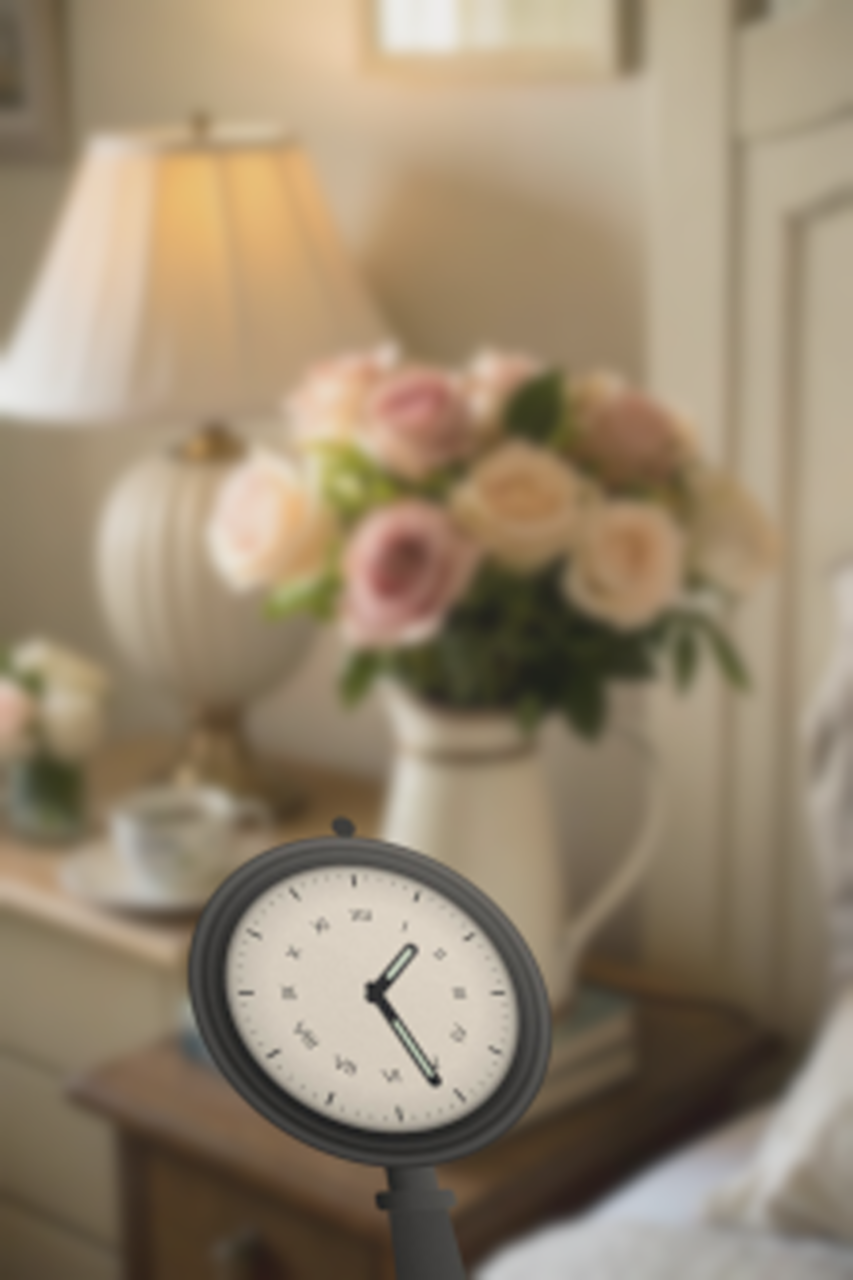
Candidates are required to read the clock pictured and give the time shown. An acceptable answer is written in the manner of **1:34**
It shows **1:26**
